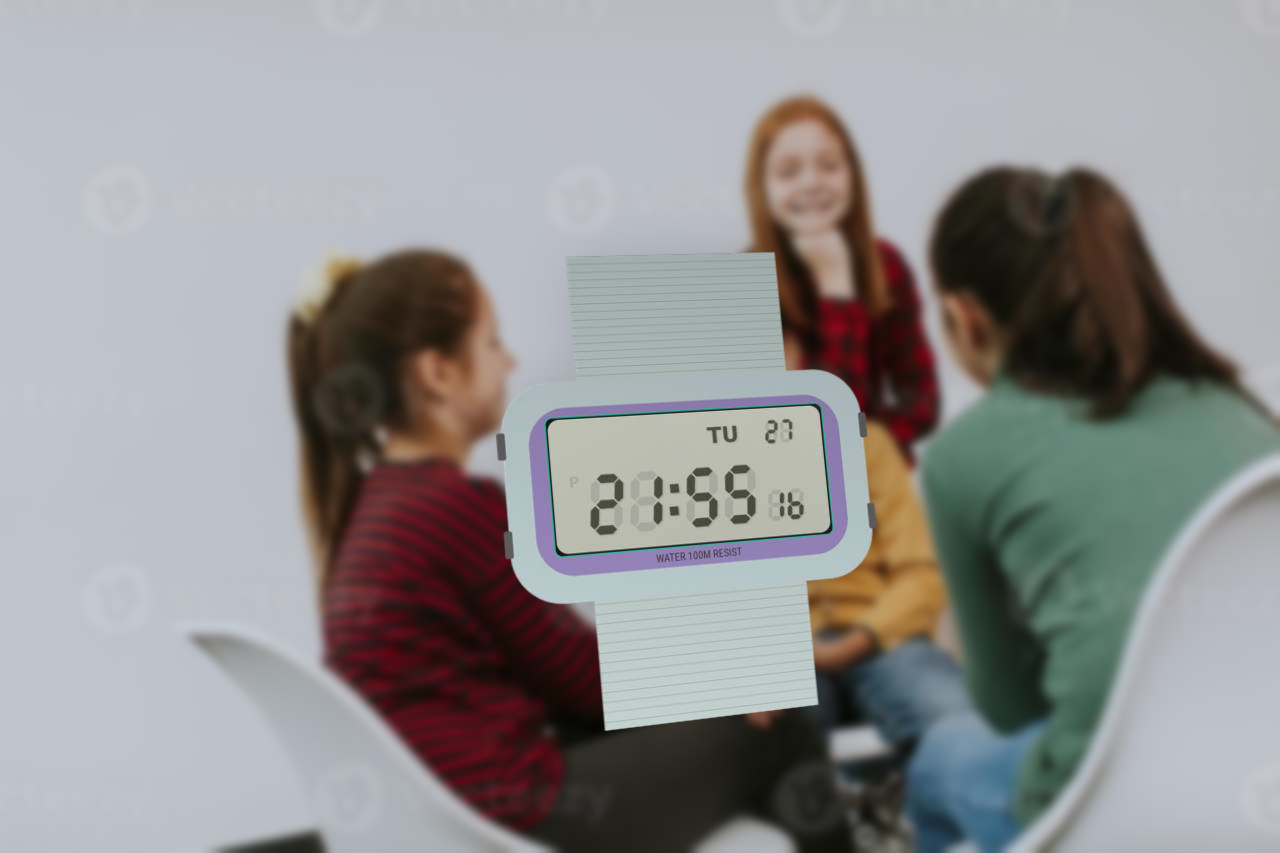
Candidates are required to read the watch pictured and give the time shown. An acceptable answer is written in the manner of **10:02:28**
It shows **21:55:16**
